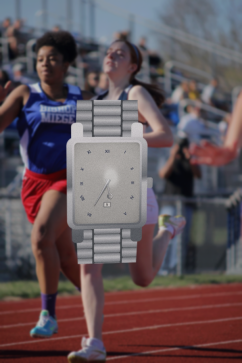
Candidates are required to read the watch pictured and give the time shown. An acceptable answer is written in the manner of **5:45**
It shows **5:35**
